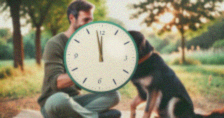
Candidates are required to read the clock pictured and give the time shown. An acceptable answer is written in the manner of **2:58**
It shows **11:58**
